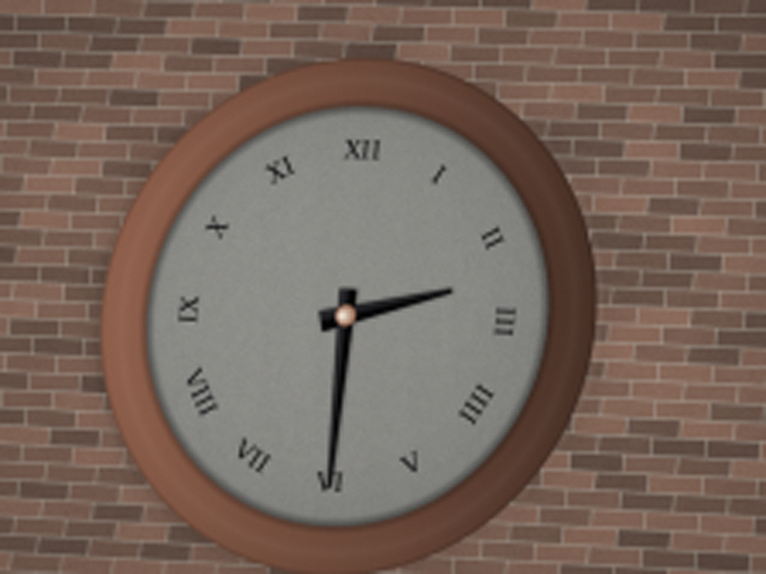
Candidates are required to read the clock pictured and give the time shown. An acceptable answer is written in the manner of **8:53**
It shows **2:30**
